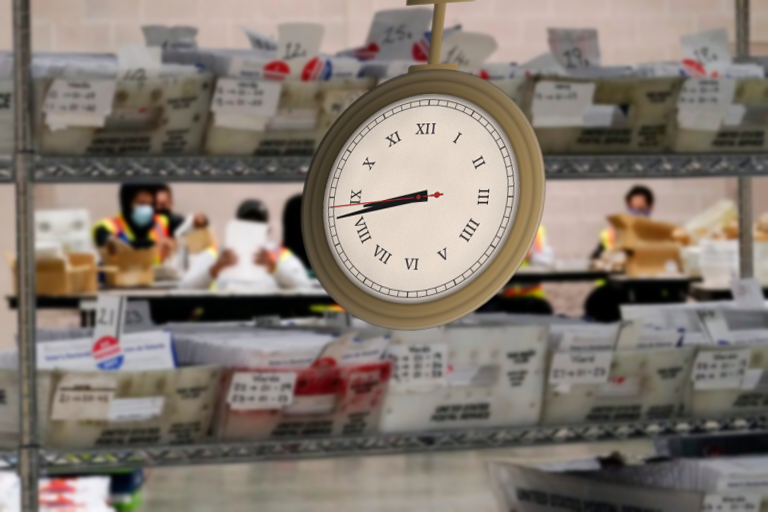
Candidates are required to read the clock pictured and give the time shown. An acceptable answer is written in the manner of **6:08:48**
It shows **8:42:44**
